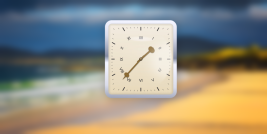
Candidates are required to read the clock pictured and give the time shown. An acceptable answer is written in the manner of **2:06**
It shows **1:37**
